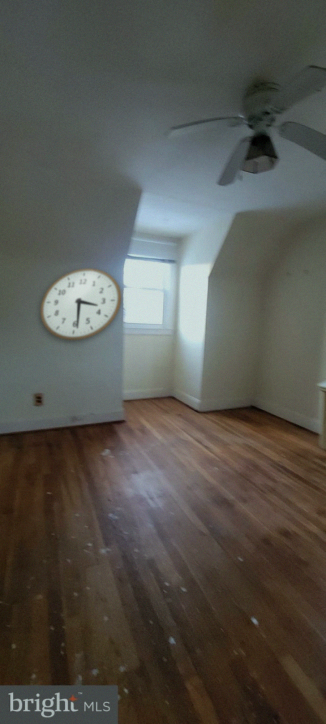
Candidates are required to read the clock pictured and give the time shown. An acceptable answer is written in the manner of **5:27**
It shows **3:29**
